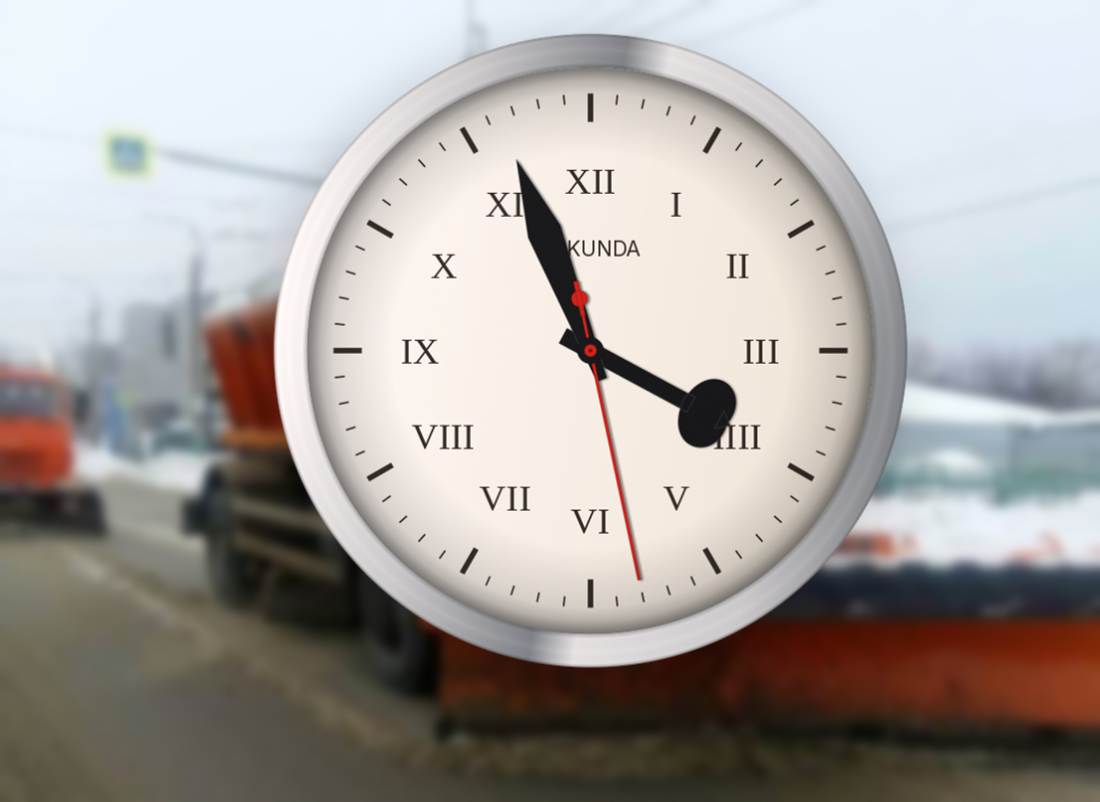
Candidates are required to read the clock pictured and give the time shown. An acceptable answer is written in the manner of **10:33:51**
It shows **3:56:28**
